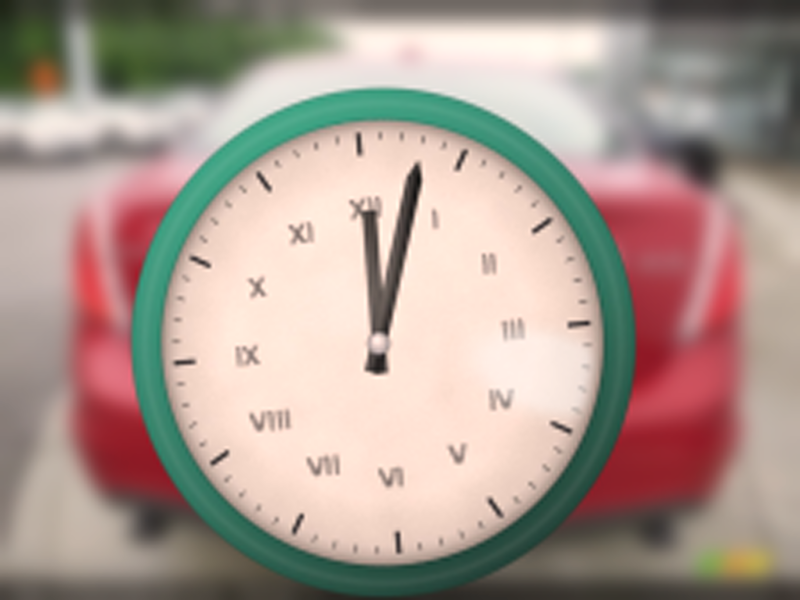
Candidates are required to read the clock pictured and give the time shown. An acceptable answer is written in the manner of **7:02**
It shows **12:03**
